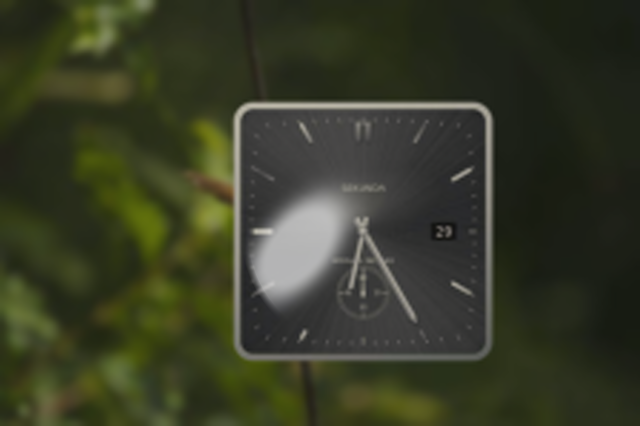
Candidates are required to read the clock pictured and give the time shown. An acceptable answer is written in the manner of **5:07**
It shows **6:25**
